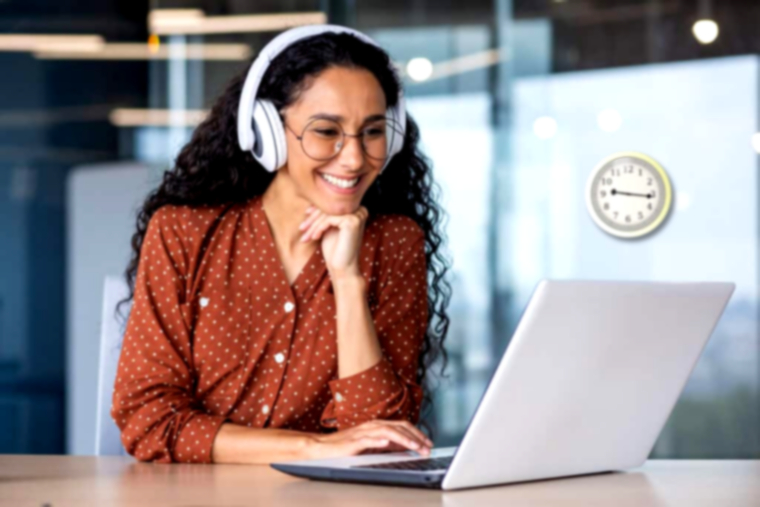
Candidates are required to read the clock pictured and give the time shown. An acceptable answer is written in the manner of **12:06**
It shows **9:16**
